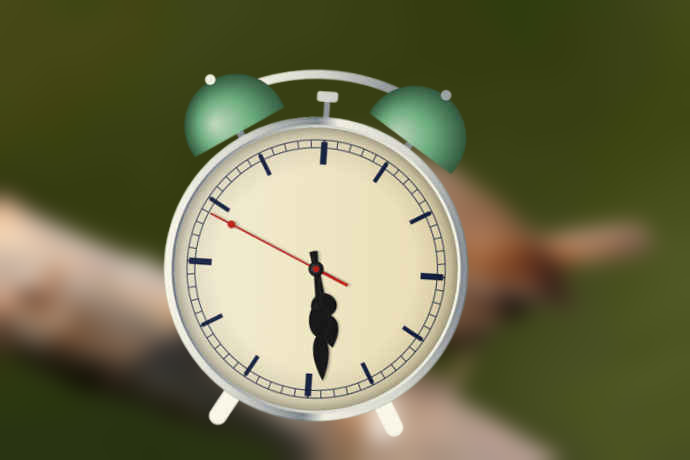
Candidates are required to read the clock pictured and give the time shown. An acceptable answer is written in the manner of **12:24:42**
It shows **5:28:49**
